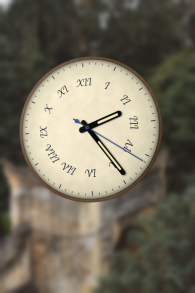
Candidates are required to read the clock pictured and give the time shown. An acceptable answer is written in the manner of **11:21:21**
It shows **2:24:21**
